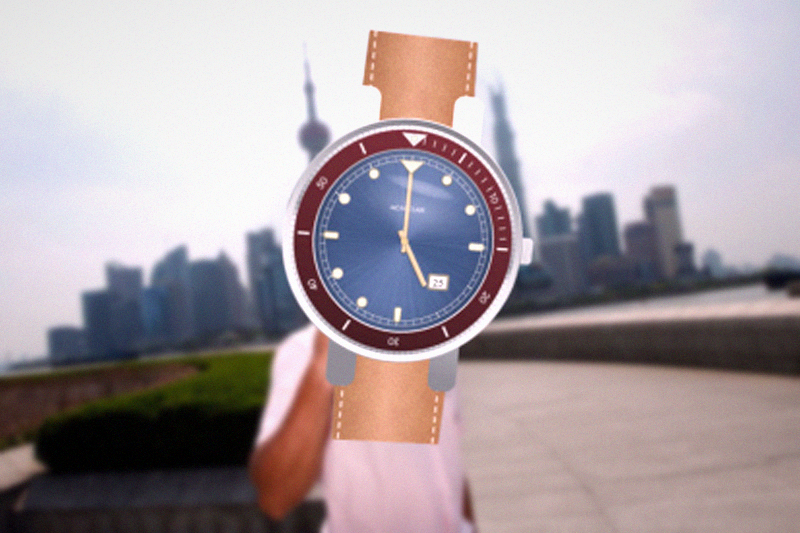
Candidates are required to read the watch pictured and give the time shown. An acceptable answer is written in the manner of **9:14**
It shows **5:00**
